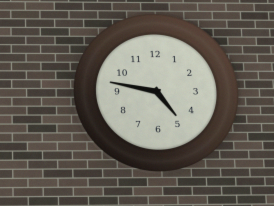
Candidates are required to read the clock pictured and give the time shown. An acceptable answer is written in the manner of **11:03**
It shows **4:47**
